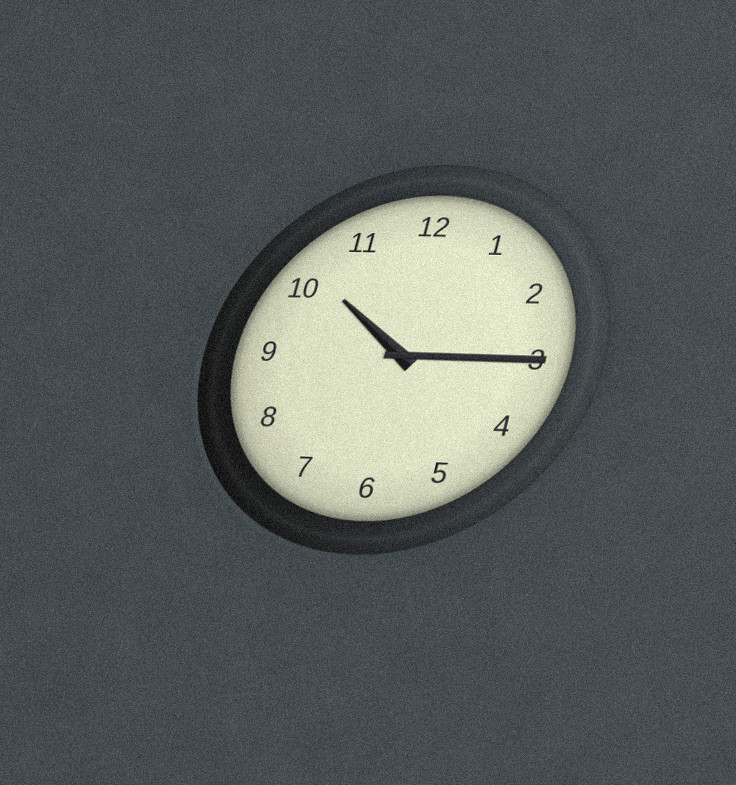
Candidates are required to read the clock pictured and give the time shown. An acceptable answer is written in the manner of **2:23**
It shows **10:15**
